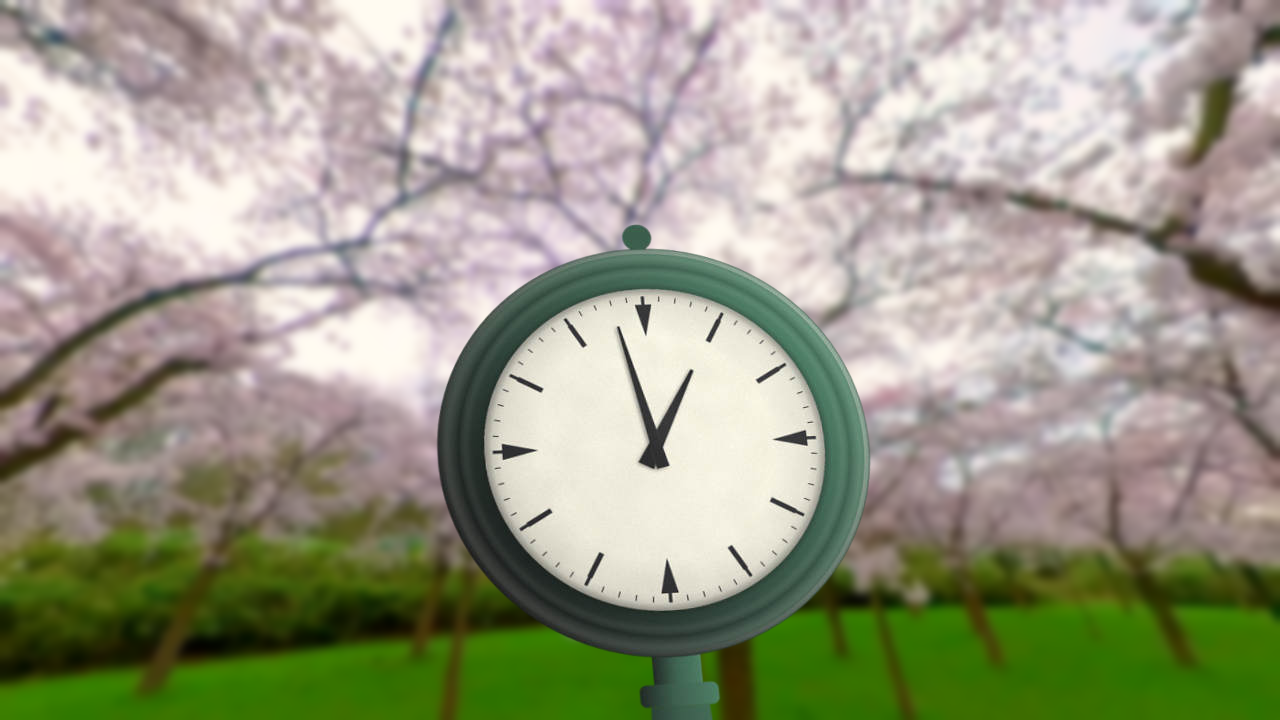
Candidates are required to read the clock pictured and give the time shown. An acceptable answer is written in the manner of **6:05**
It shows **12:58**
